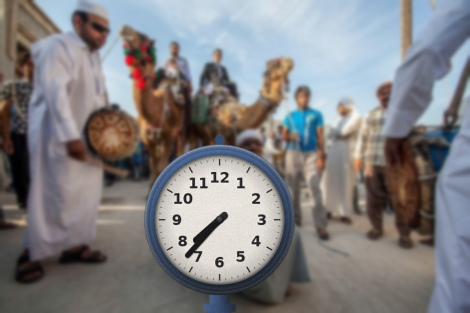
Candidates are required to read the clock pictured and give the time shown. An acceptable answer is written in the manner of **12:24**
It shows **7:37**
